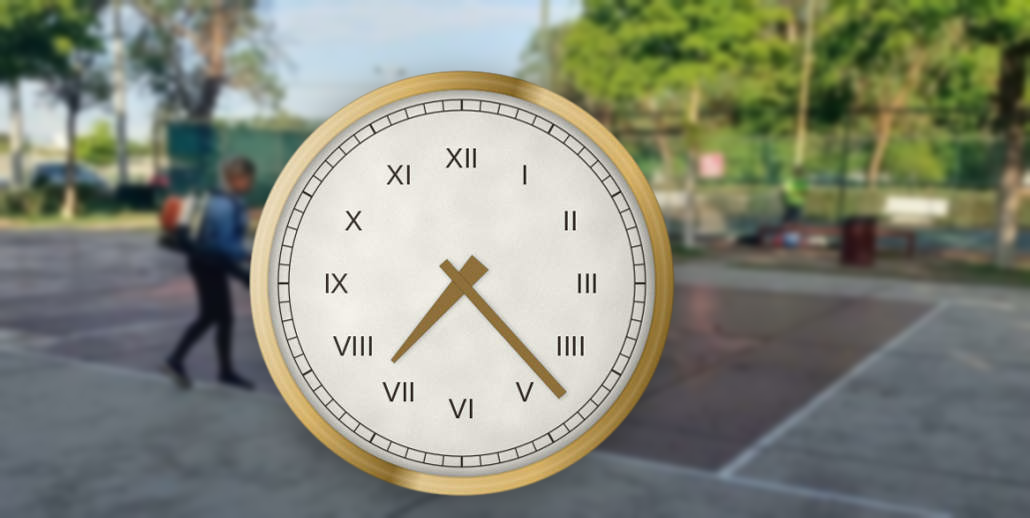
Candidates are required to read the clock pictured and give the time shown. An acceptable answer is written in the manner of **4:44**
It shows **7:23**
